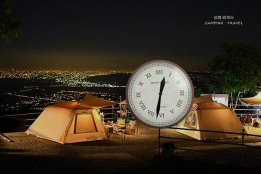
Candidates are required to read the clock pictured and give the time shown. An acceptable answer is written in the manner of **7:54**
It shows **12:32**
